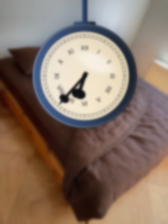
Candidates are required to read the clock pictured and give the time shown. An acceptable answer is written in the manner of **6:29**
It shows **6:37**
